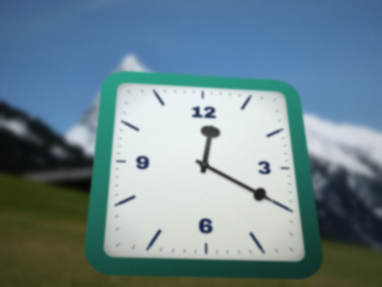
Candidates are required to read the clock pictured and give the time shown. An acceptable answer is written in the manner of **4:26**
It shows **12:20**
